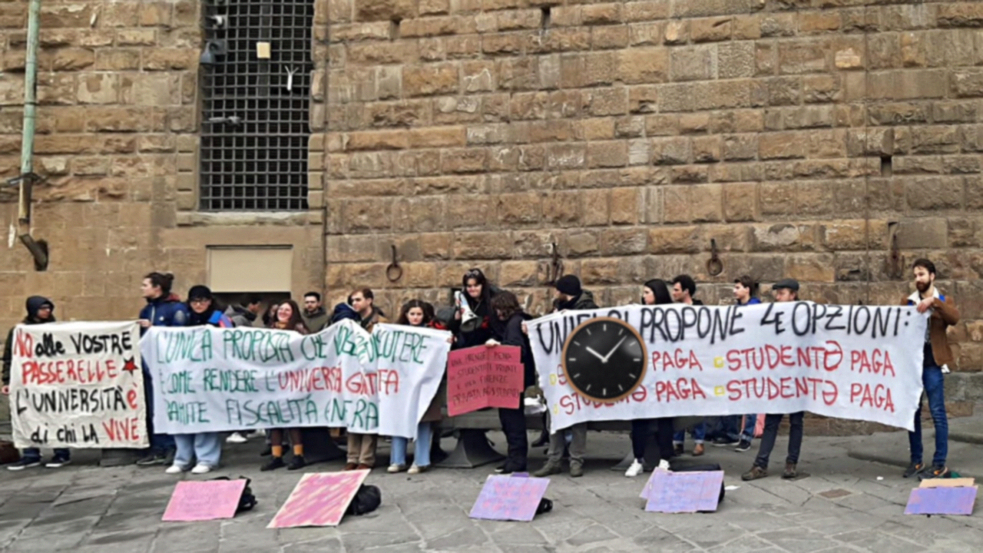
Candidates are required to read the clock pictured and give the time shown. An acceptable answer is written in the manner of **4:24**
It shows **10:07**
